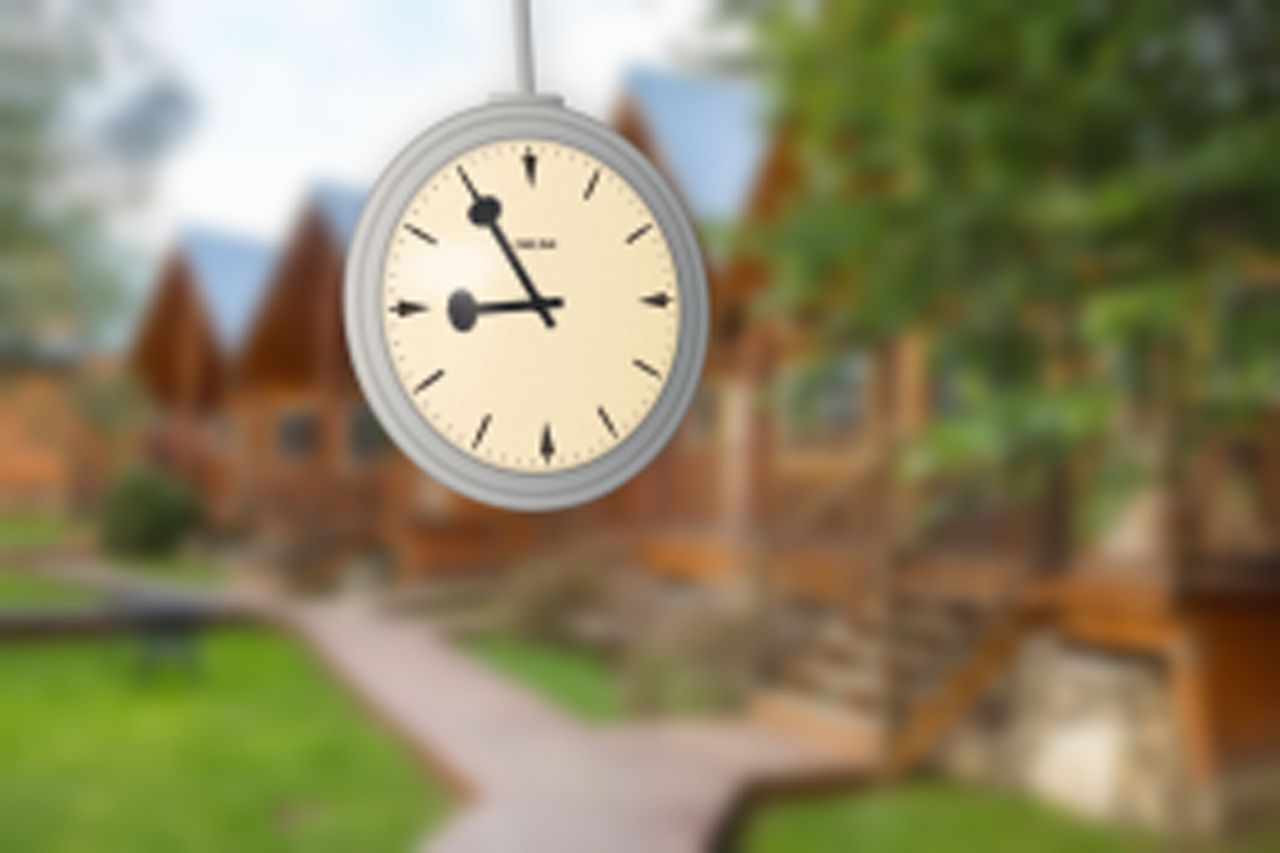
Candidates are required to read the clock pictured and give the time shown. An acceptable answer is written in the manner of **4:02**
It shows **8:55**
